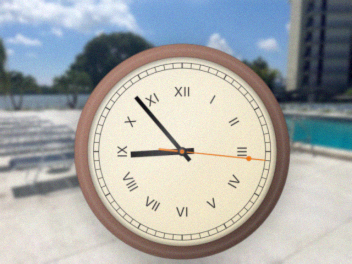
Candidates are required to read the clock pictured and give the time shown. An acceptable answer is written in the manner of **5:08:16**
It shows **8:53:16**
